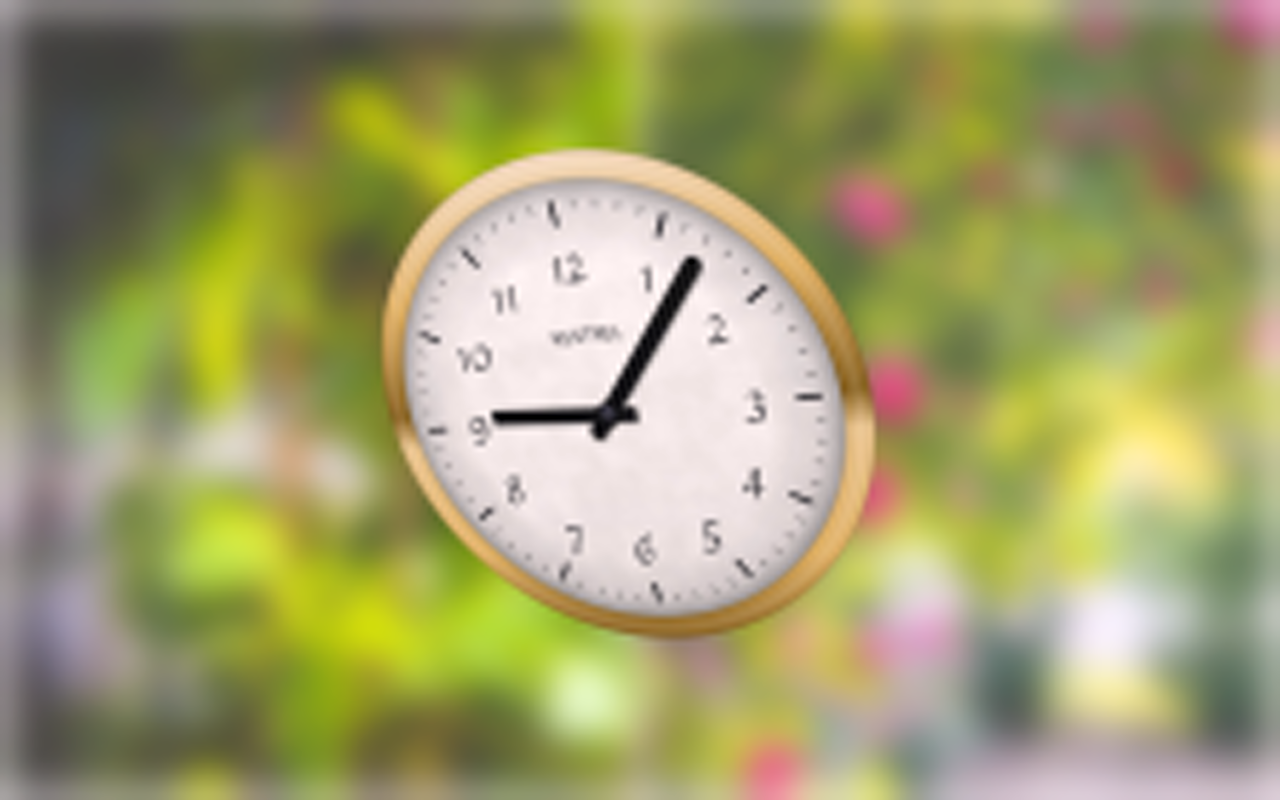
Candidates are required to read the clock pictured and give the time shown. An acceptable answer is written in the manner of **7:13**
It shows **9:07**
